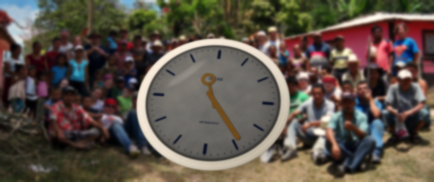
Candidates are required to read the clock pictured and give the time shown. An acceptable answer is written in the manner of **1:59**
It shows **11:24**
